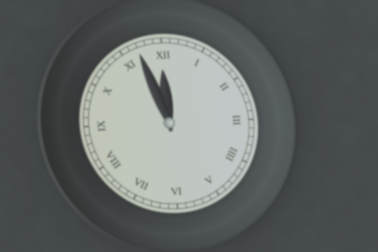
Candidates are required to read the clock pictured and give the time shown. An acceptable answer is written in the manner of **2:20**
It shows **11:57**
